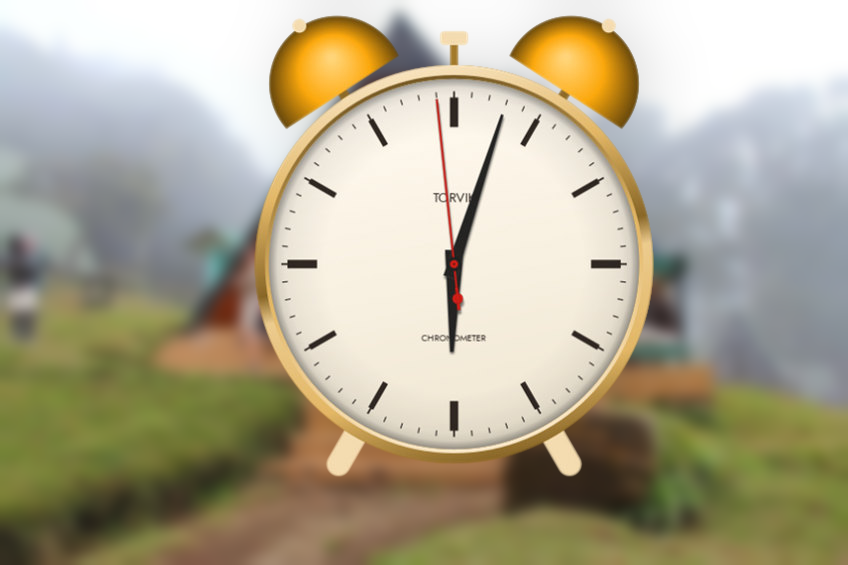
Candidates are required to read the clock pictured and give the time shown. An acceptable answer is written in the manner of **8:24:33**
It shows **6:02:59**
